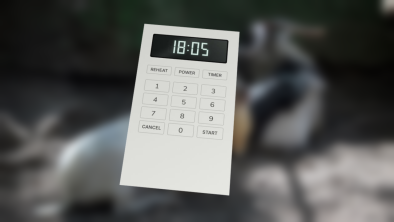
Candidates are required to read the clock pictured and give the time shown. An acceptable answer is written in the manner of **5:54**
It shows **18:05**
